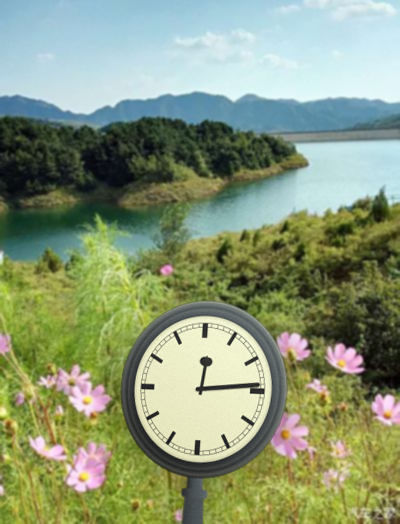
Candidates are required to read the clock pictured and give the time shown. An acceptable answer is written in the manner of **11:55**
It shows **12:14**
